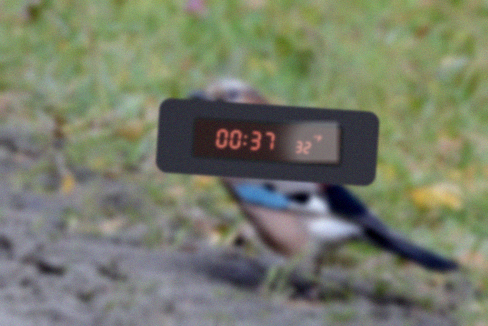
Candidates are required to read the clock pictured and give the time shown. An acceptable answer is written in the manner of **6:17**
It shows **0:37**
